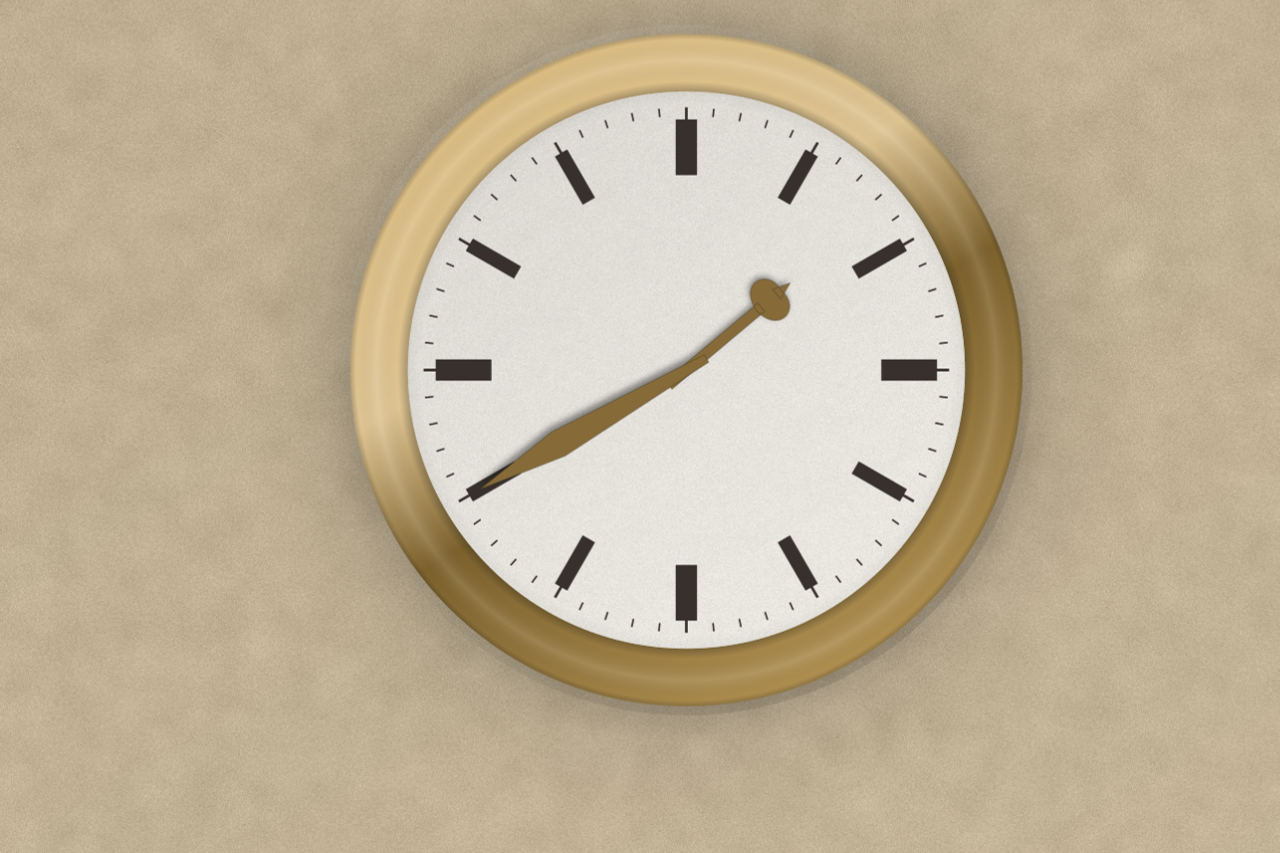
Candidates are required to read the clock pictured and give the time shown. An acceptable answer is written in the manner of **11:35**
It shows **1:40**
